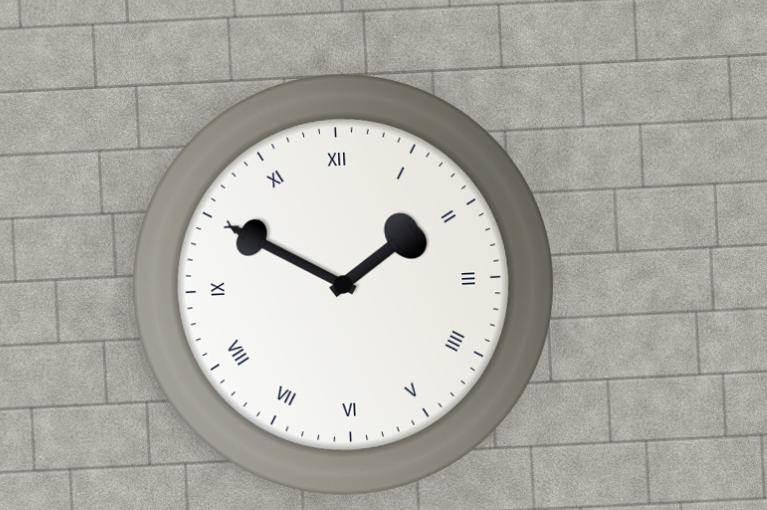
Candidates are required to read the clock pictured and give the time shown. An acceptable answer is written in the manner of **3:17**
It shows **1:50**
